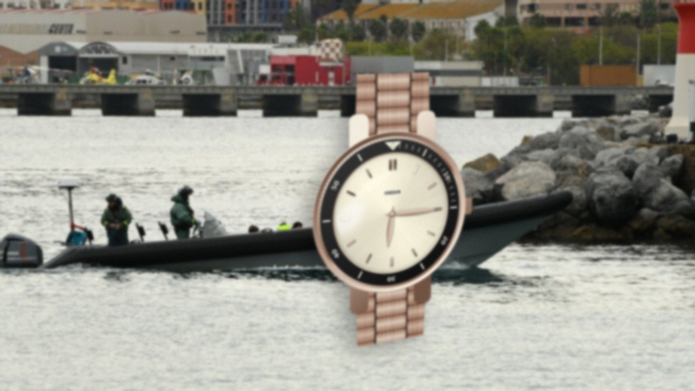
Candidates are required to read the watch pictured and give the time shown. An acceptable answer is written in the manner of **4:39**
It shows **6:15**
